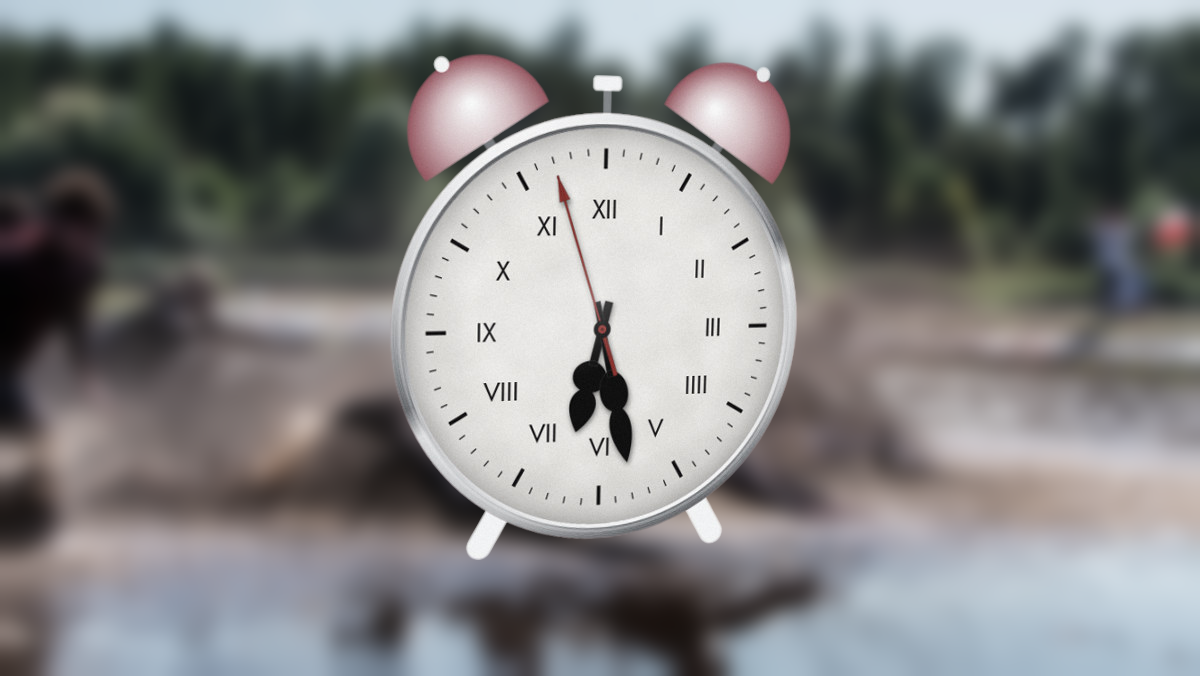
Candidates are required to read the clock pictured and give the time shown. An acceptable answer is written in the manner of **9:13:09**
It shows **6:27:57**
